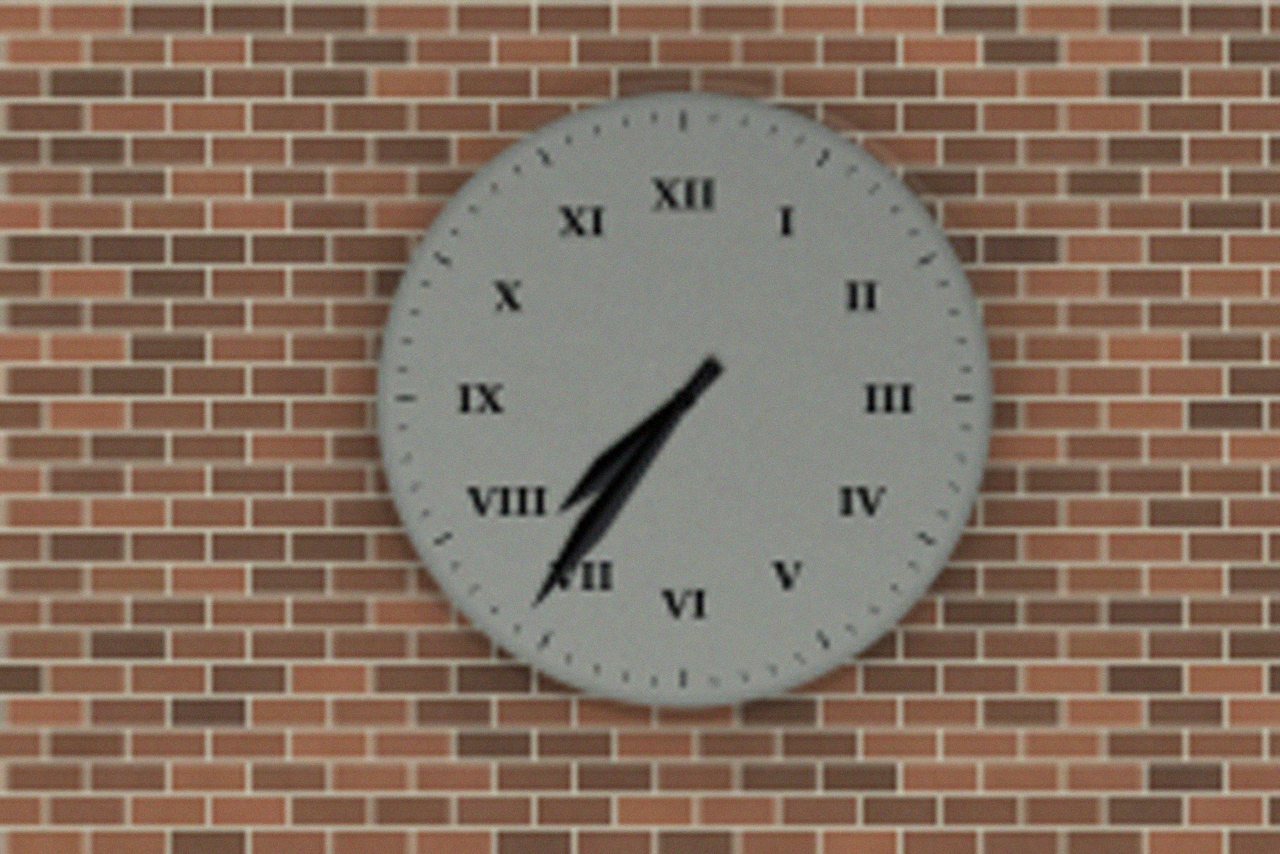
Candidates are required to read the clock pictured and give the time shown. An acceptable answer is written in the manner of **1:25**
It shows **7:36**
